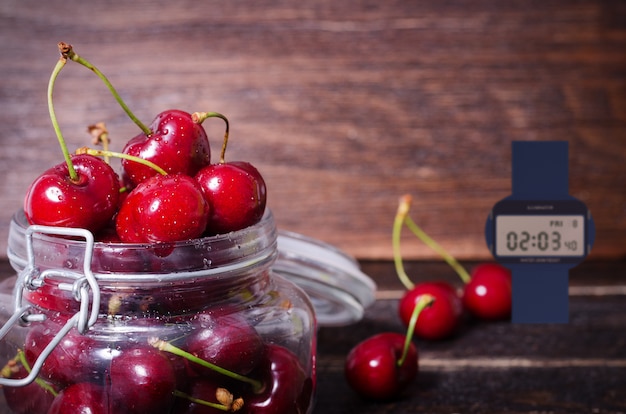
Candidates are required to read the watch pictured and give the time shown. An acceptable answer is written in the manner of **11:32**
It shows **2:03**
